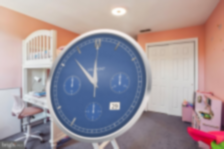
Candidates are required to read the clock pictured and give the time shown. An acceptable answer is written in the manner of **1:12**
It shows **11:53**
